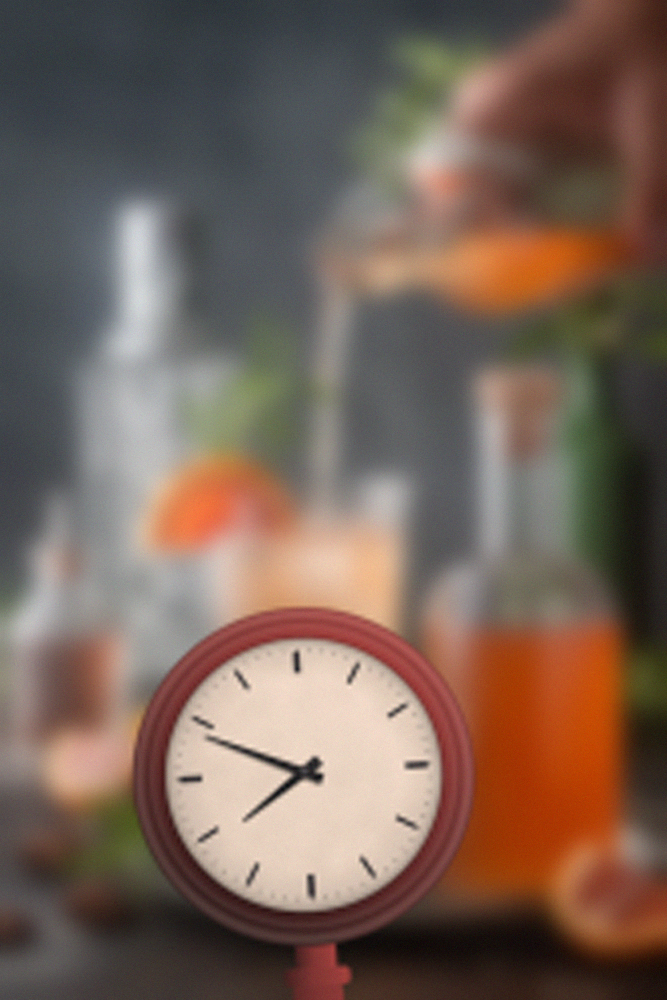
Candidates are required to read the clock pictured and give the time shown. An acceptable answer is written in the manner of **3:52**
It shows **7:49**
